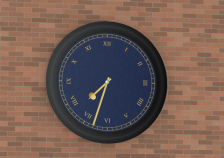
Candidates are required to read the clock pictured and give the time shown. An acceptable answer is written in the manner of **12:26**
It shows **7:33**
